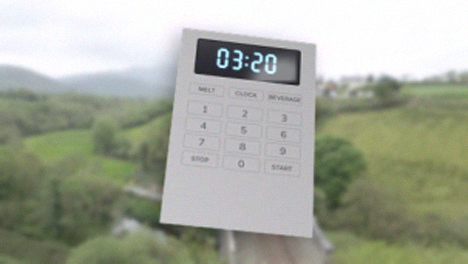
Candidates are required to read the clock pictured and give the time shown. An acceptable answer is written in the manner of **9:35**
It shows **3:20**
